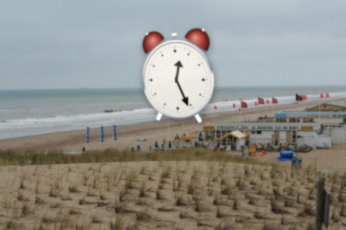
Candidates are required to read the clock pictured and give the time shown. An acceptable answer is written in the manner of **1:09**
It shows **12:26**
